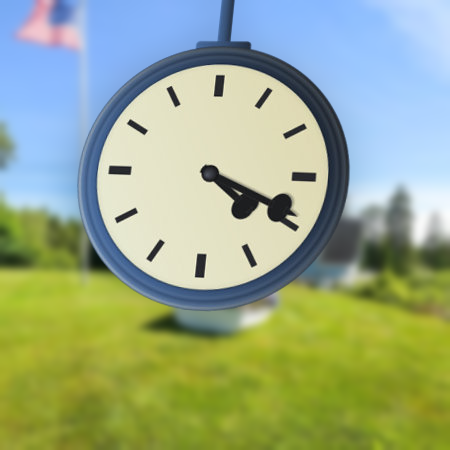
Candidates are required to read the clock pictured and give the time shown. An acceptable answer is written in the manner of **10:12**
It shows **4:19**
